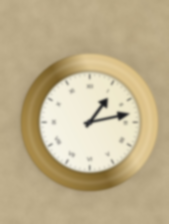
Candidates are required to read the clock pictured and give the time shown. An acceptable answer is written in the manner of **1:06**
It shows **1:13**
